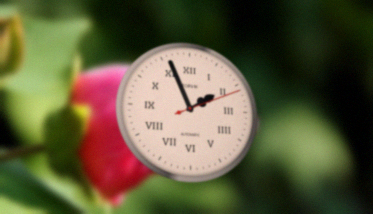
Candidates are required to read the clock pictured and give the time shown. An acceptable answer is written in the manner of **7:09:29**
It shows **1:56:11**
